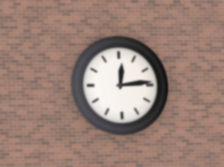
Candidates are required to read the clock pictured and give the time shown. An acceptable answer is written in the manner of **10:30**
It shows **12:14**
